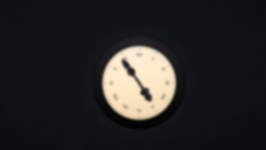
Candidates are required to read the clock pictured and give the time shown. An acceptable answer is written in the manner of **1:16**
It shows **4:54**
